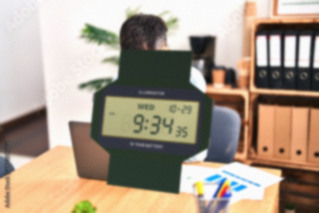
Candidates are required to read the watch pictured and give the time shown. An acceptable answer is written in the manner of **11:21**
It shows **9:34**
